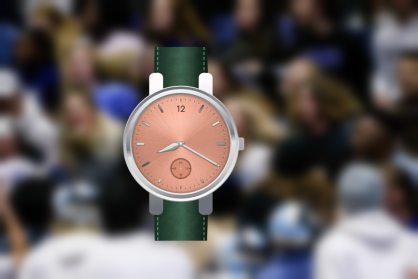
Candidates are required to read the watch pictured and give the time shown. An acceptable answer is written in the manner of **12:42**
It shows **8:20**
